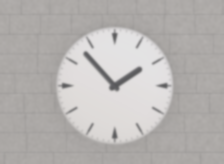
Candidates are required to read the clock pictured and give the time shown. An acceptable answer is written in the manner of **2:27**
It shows **1:53**
